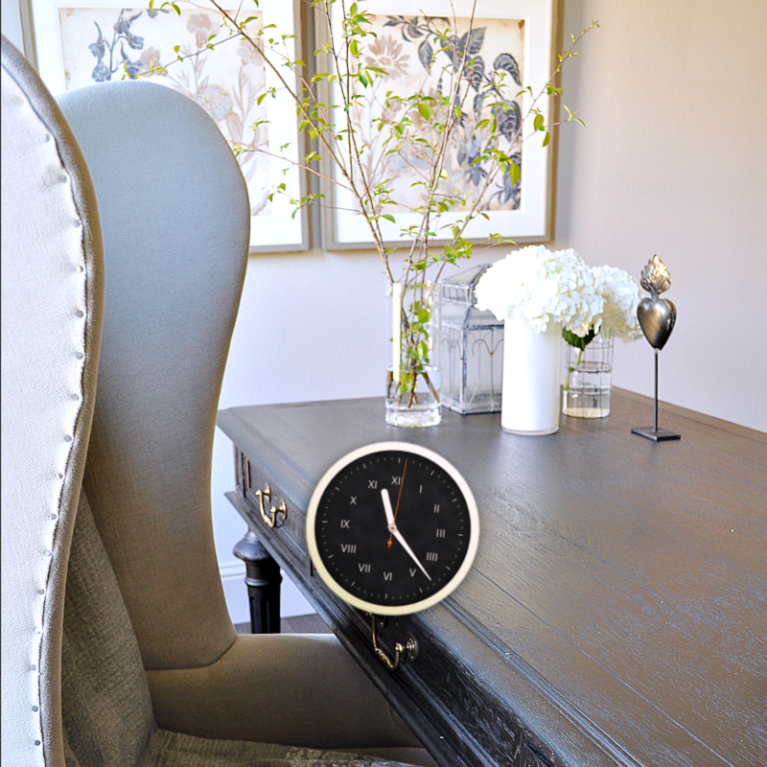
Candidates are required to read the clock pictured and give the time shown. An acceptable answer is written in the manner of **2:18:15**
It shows **11:23:01**
